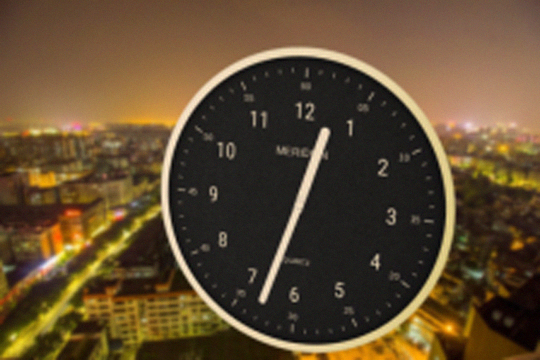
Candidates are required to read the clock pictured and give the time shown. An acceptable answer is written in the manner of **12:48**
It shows **12:33**
